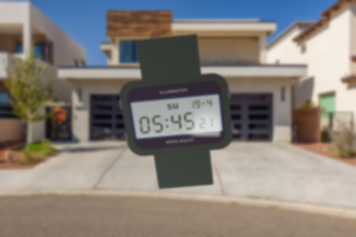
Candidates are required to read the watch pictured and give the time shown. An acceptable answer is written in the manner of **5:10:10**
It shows **5:45:21**
